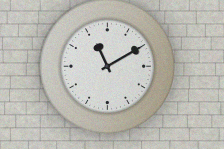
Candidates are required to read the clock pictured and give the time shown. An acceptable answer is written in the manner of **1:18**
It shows **11:10**
